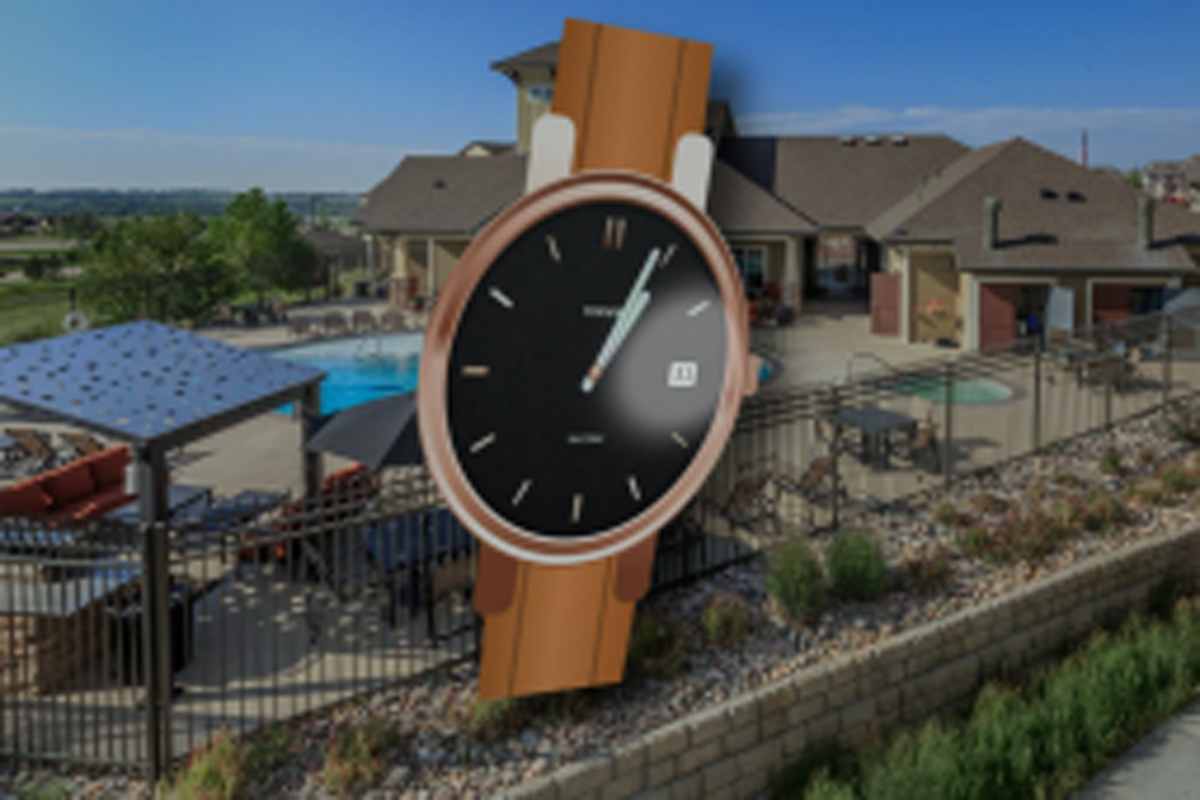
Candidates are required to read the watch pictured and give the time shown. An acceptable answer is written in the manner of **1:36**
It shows **1:04**
